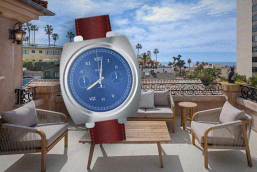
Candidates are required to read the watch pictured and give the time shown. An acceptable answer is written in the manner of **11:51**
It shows **8:02**
